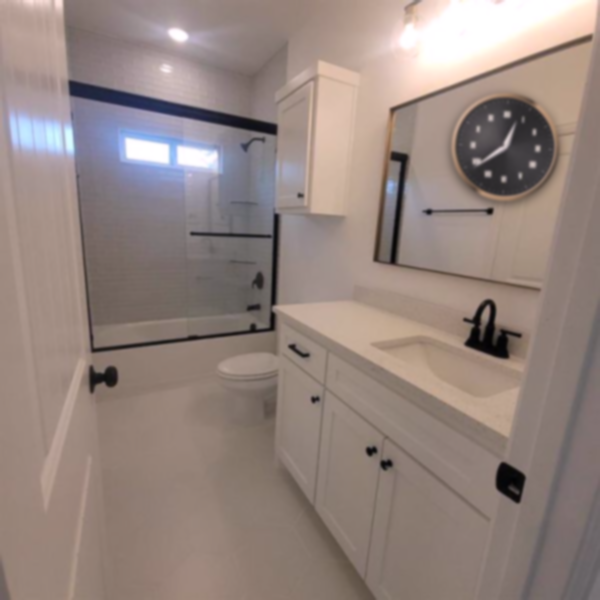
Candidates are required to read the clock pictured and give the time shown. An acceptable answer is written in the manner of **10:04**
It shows **12:39**
